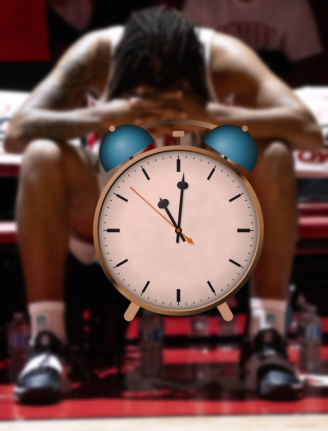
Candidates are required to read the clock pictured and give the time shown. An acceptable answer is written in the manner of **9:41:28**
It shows **11:00:52**
